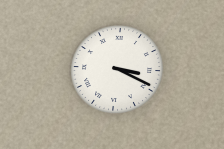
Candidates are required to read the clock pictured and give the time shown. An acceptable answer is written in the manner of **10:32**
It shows **3:19**
